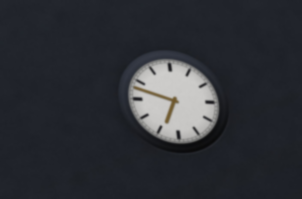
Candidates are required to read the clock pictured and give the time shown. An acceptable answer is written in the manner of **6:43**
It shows **6:48**
